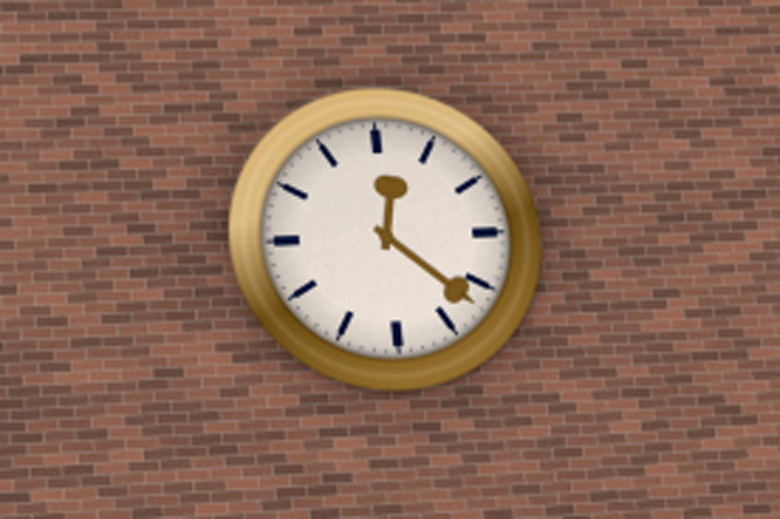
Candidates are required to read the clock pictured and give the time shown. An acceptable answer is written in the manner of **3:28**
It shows **12:22**
